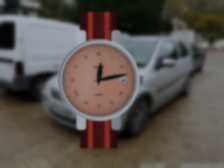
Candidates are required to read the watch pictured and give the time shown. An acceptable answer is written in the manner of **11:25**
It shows **12:13**
